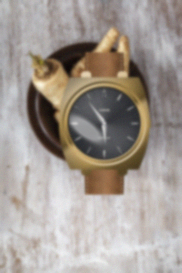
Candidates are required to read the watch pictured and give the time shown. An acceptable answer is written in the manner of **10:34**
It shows **5:54**
